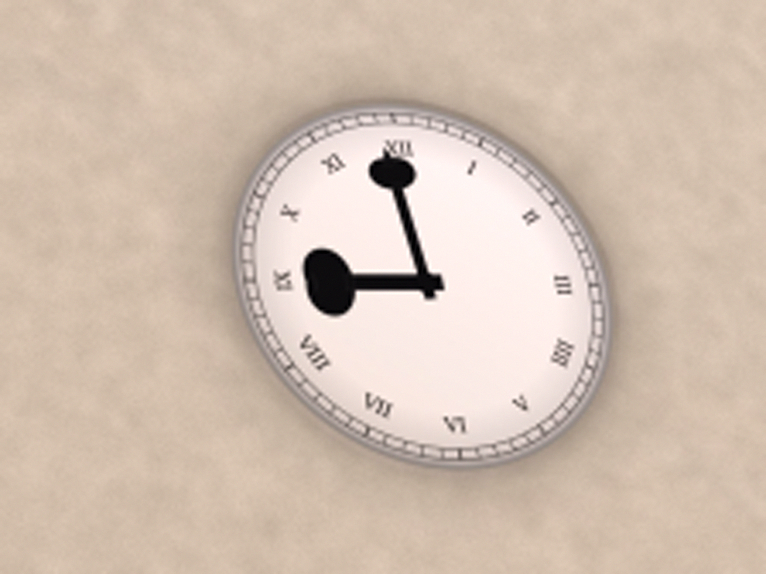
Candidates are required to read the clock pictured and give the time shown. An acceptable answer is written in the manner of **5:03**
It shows **8:59**
